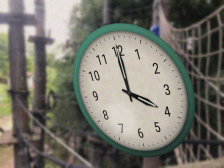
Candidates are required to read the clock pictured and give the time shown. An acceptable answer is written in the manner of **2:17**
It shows **4:00**
